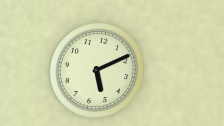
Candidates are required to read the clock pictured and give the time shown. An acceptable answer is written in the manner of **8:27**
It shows **5:09**
